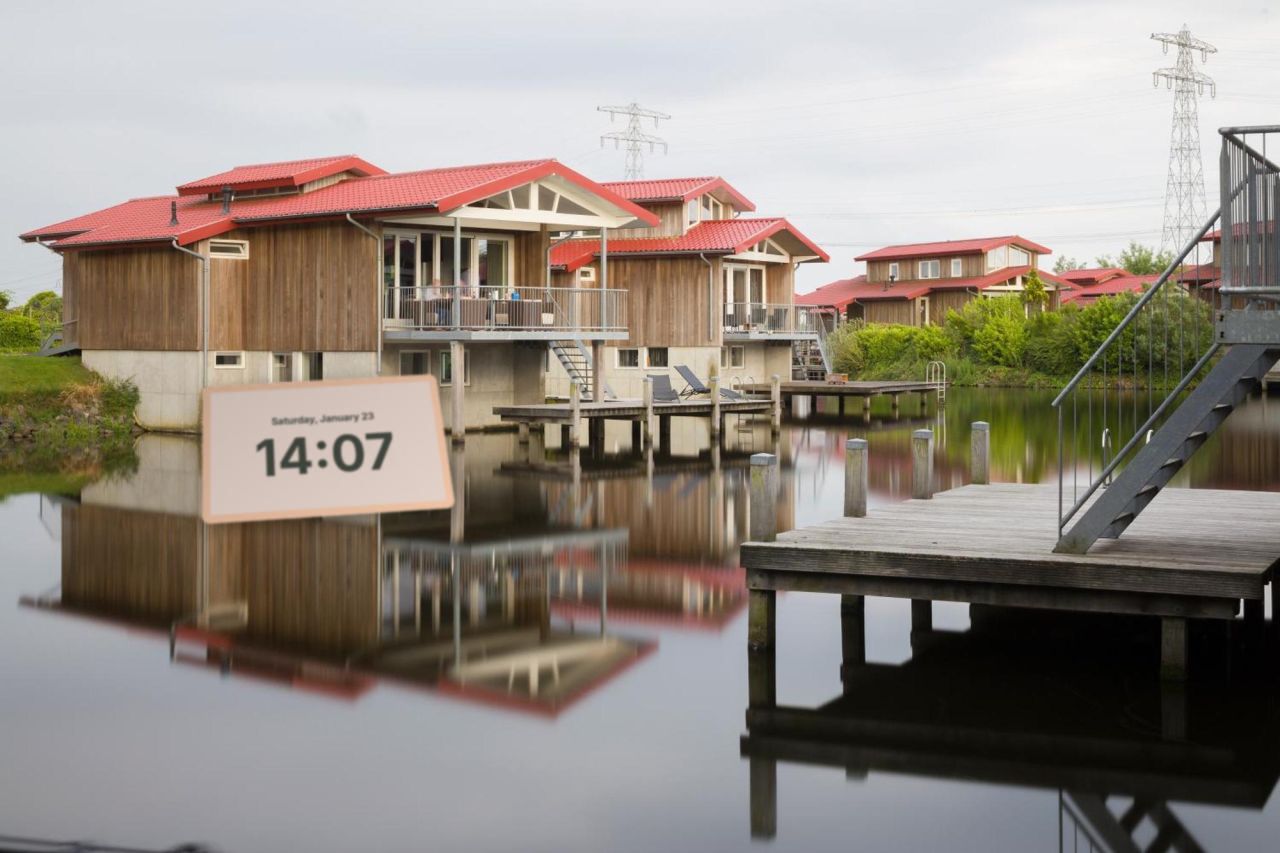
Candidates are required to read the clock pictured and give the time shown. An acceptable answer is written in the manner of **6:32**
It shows **14:07**
